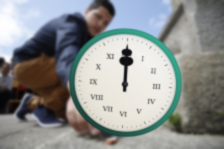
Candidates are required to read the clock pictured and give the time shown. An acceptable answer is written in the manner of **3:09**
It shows **12:00**
